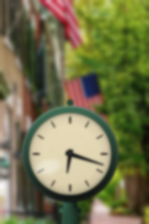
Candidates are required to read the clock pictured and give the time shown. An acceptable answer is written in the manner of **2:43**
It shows **6:18**
